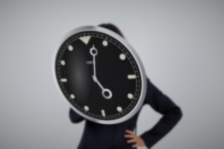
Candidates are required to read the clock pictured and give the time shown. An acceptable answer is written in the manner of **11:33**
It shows **5:02**
